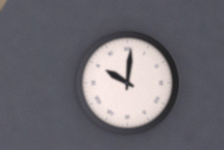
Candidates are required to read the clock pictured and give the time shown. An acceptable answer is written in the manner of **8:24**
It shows **10:01**
